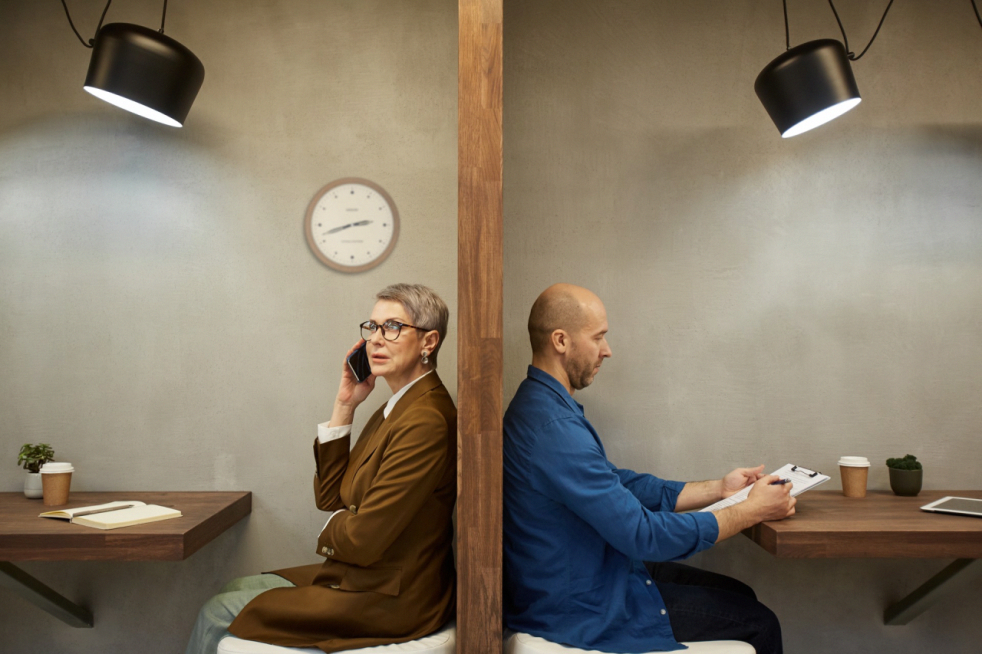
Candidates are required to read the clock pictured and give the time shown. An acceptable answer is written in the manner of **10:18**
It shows **2:42**
